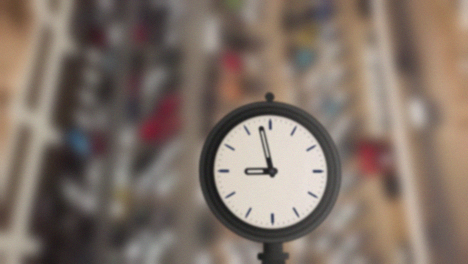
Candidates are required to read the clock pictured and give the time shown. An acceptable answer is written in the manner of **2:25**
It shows **8:58**
